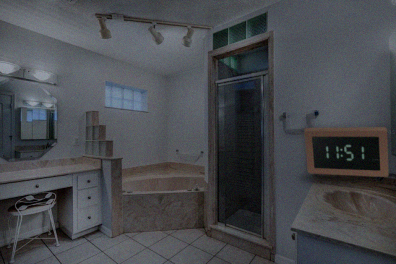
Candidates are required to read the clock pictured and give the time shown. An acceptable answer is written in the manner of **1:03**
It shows **11:51**
